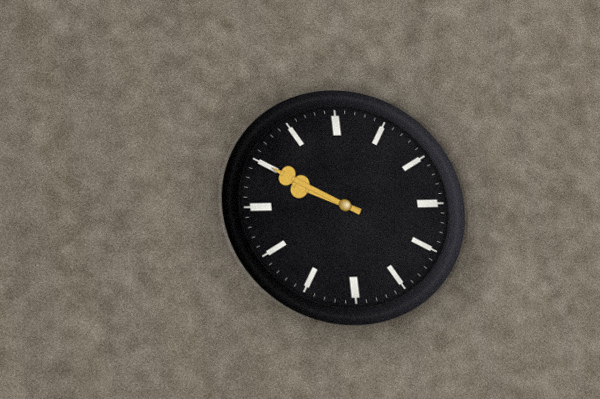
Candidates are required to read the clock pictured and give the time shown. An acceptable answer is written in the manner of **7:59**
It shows **9:50**
